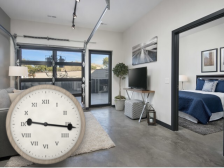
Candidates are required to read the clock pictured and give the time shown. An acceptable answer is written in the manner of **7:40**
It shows **9:16**
